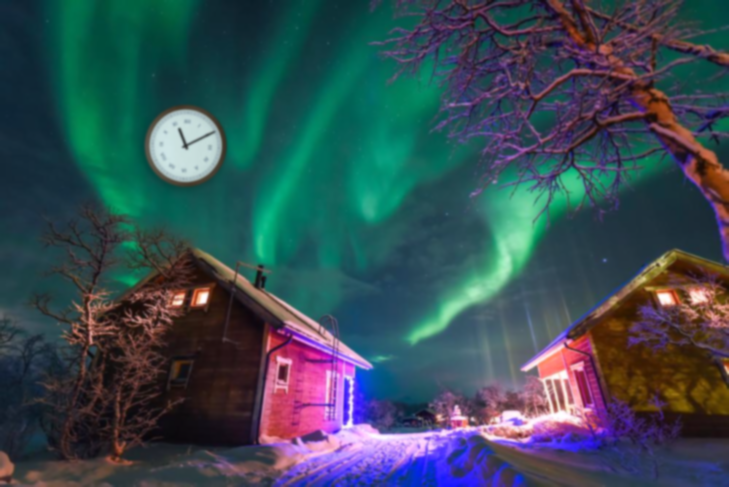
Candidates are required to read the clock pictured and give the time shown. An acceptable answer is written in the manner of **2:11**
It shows **11:10**
